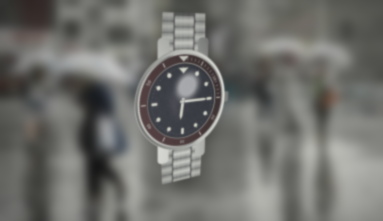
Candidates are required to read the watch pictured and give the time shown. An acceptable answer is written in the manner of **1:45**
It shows **6:15**
